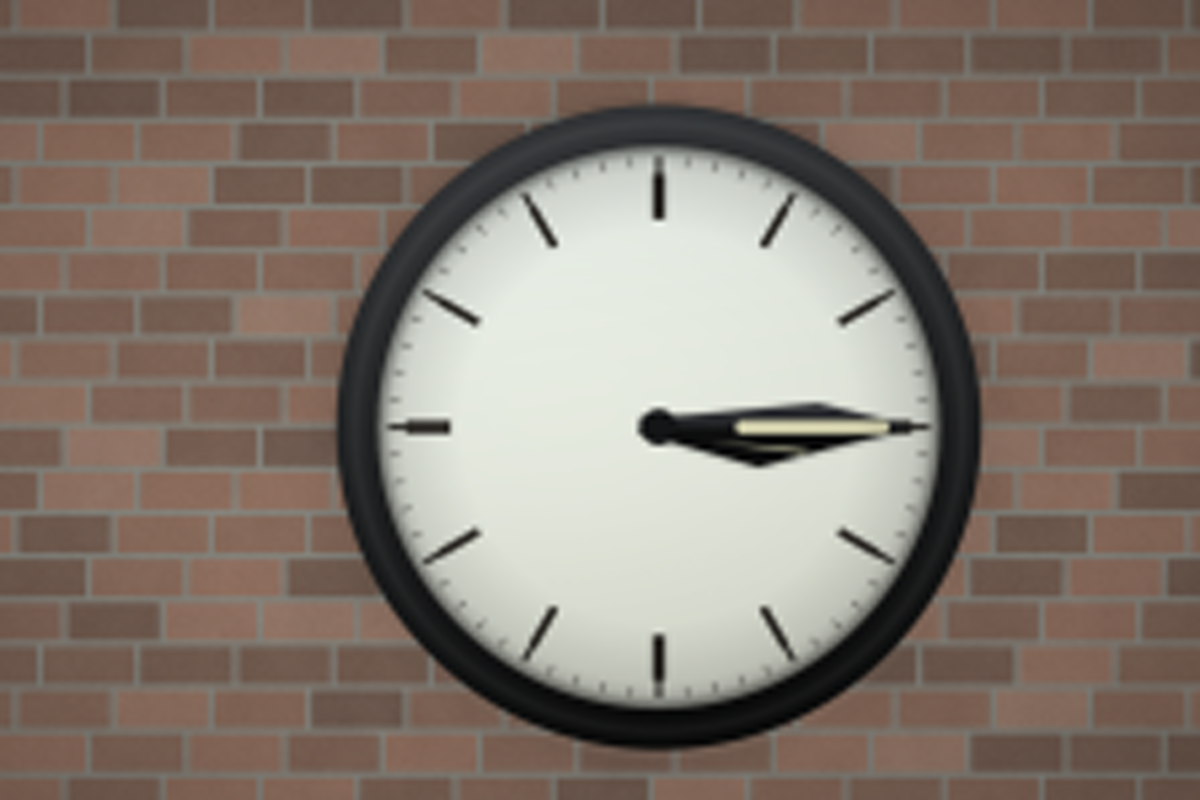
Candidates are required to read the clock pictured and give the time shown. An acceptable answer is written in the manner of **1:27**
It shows **3:15**
